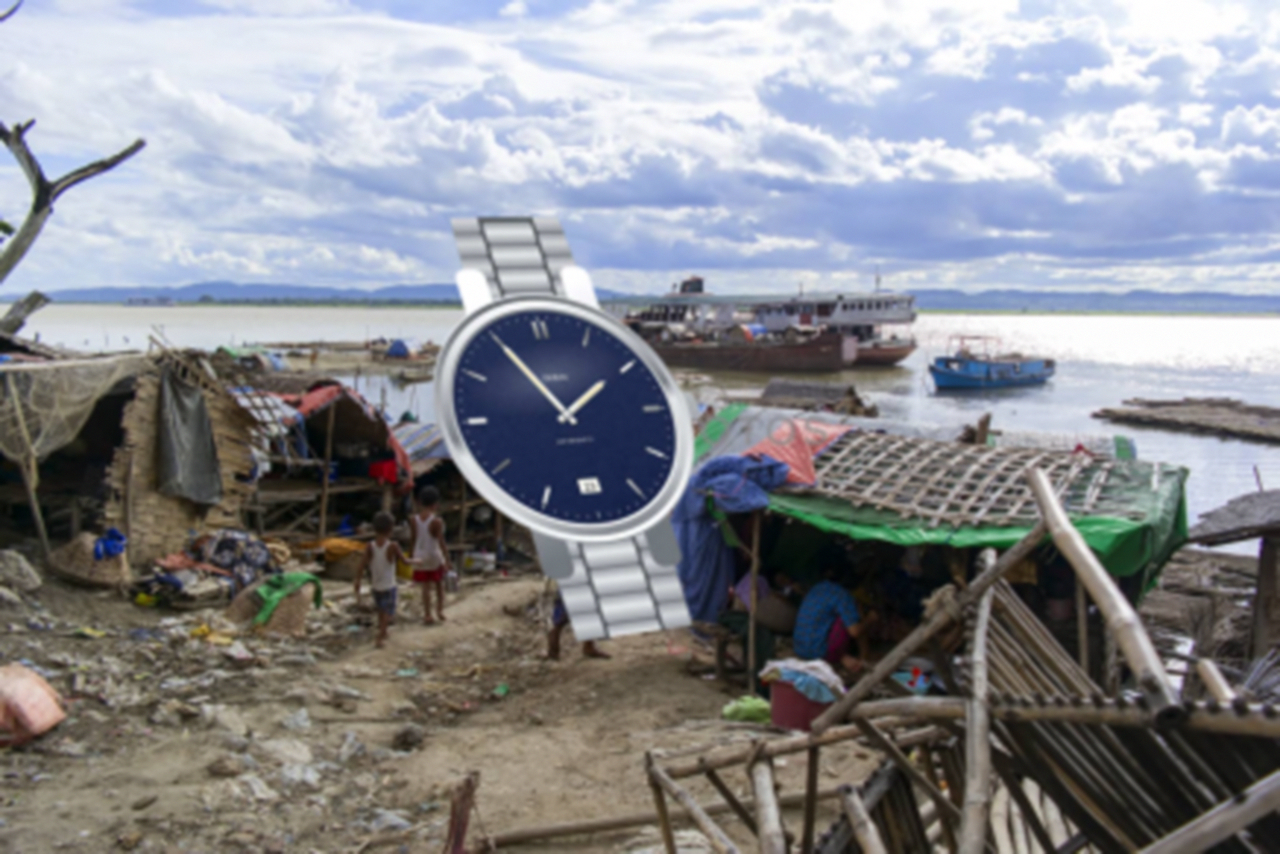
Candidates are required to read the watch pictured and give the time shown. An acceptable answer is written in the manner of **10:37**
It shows **1:55**
